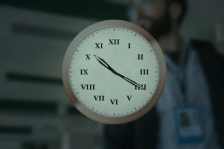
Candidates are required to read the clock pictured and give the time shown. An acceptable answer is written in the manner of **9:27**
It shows **10:20**
